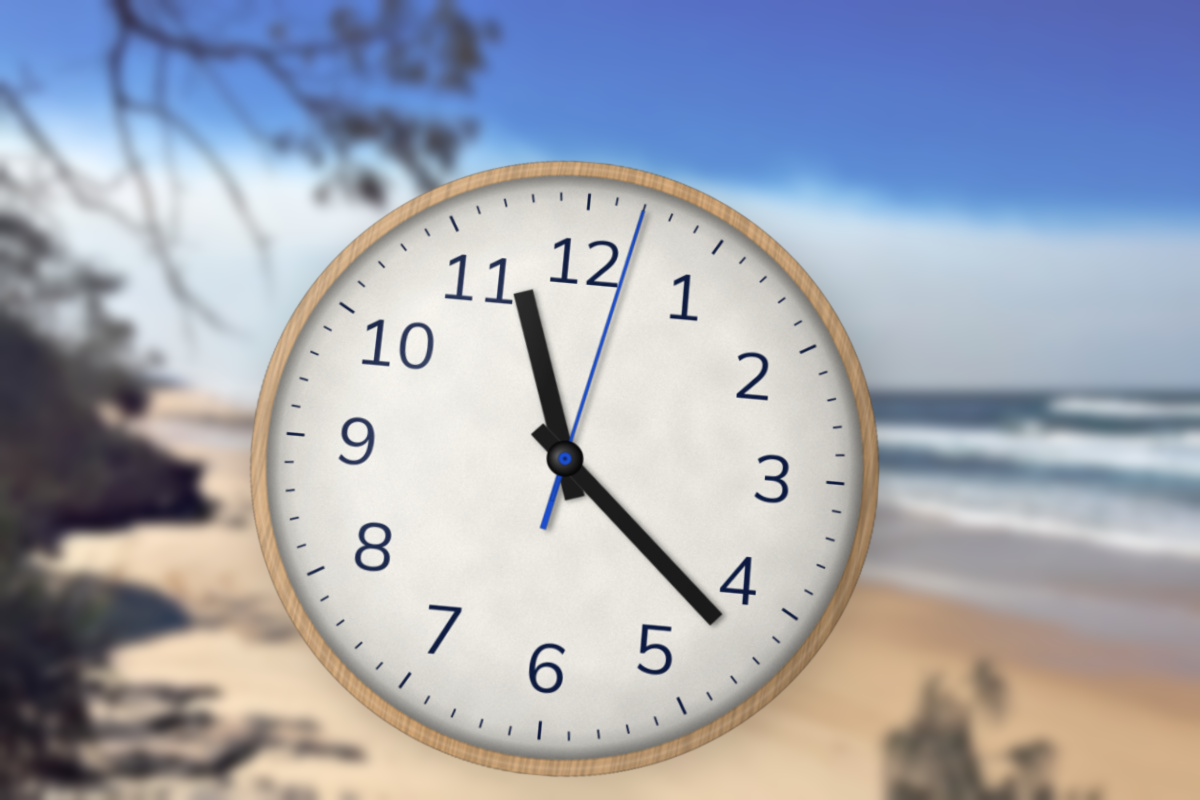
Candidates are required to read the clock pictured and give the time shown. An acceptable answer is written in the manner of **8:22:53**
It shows **11:22:02**
